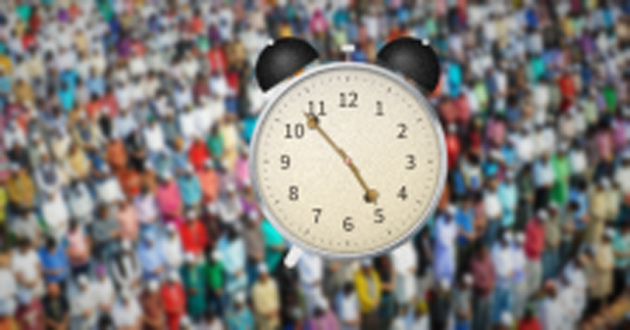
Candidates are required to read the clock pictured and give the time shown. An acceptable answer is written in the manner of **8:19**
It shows **4:53**
